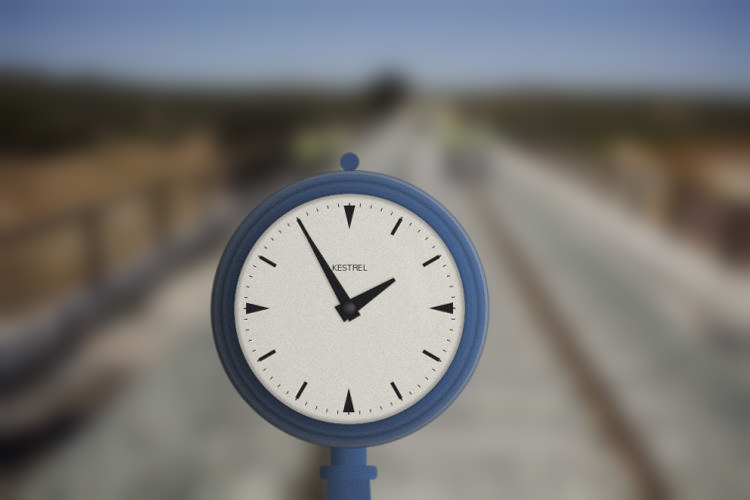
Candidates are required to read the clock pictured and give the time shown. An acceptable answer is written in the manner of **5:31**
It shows **1:55**
